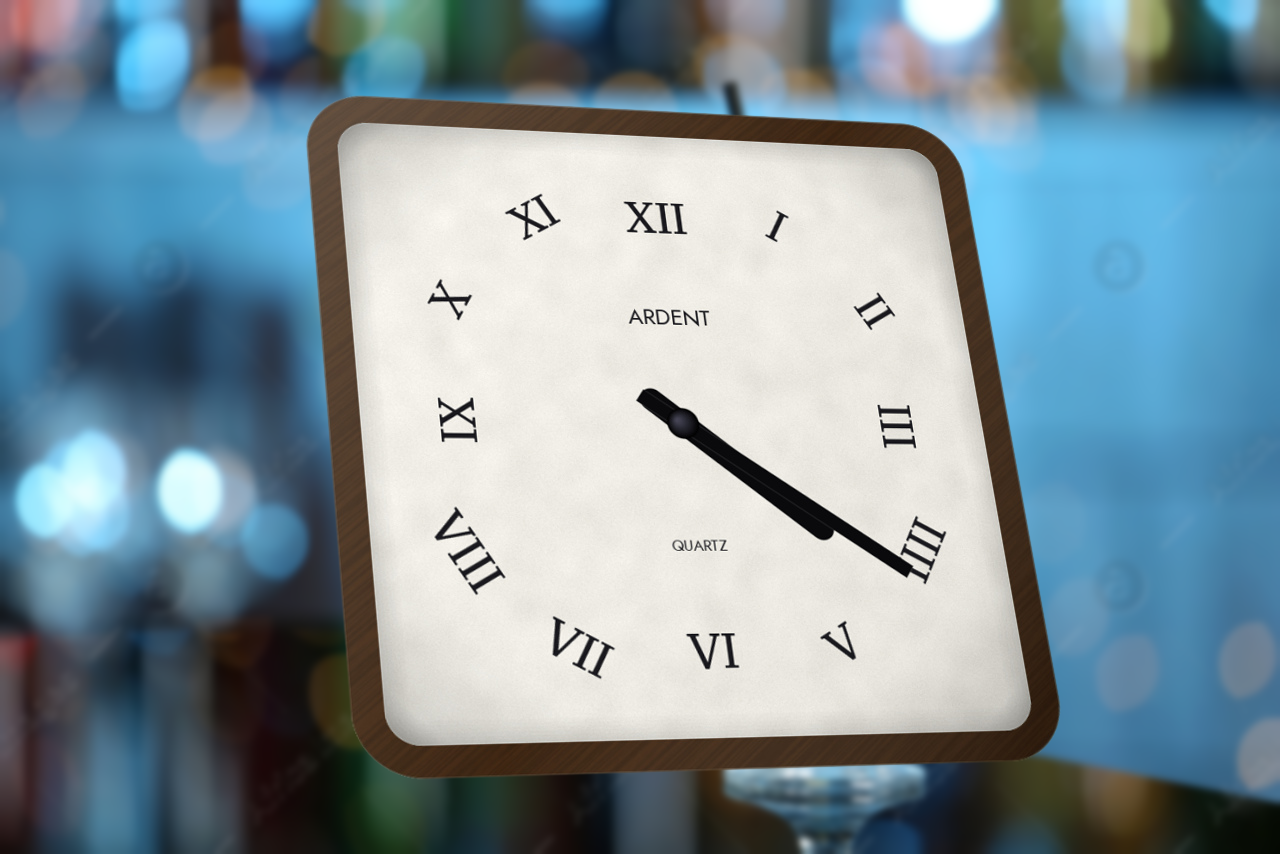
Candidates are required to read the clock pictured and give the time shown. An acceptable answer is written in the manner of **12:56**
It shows **4:21**
